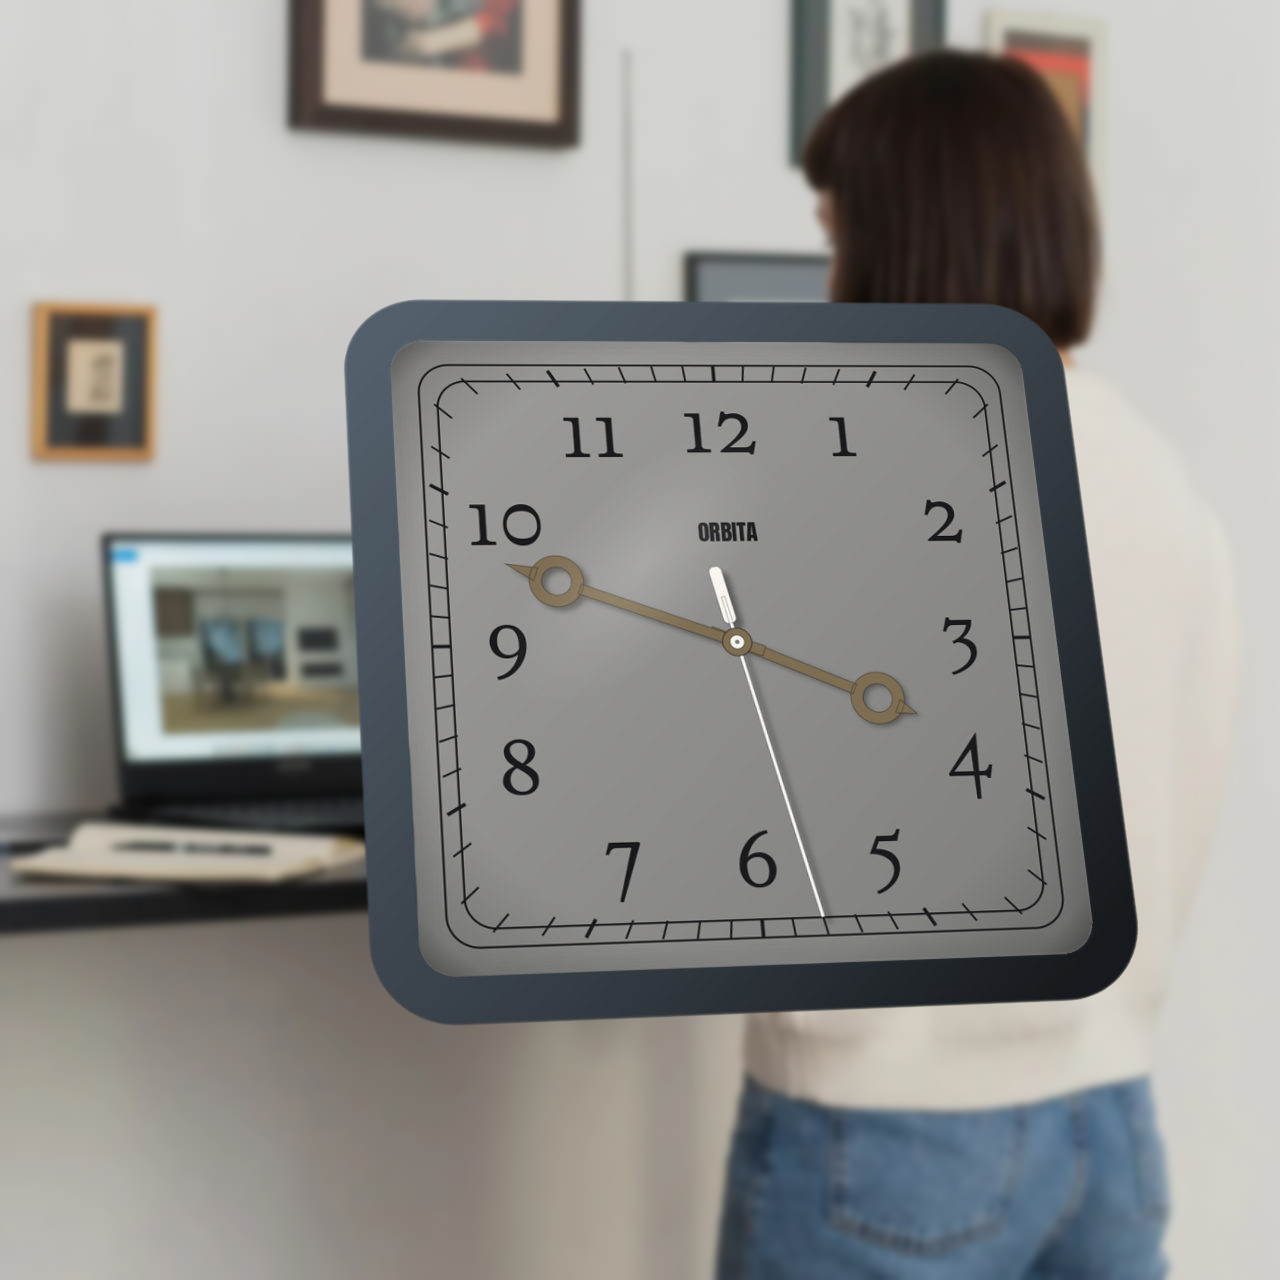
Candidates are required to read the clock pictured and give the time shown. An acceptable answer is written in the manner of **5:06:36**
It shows **3:48:28**
